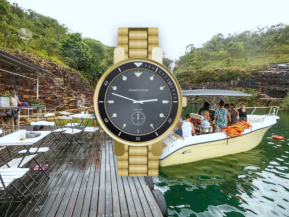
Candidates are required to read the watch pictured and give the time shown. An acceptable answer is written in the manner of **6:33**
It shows **2:48**
